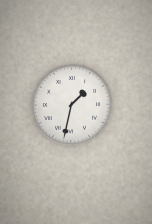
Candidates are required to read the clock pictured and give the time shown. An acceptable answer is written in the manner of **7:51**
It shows **1:32**
